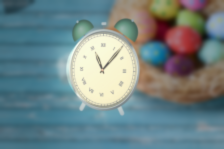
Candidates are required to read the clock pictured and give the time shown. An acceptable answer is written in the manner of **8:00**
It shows **11:07**
